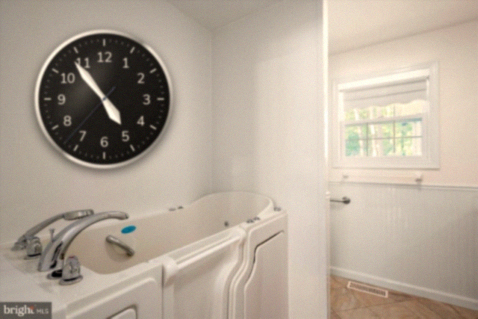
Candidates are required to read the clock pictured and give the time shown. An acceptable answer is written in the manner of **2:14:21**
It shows **4:53:37**
